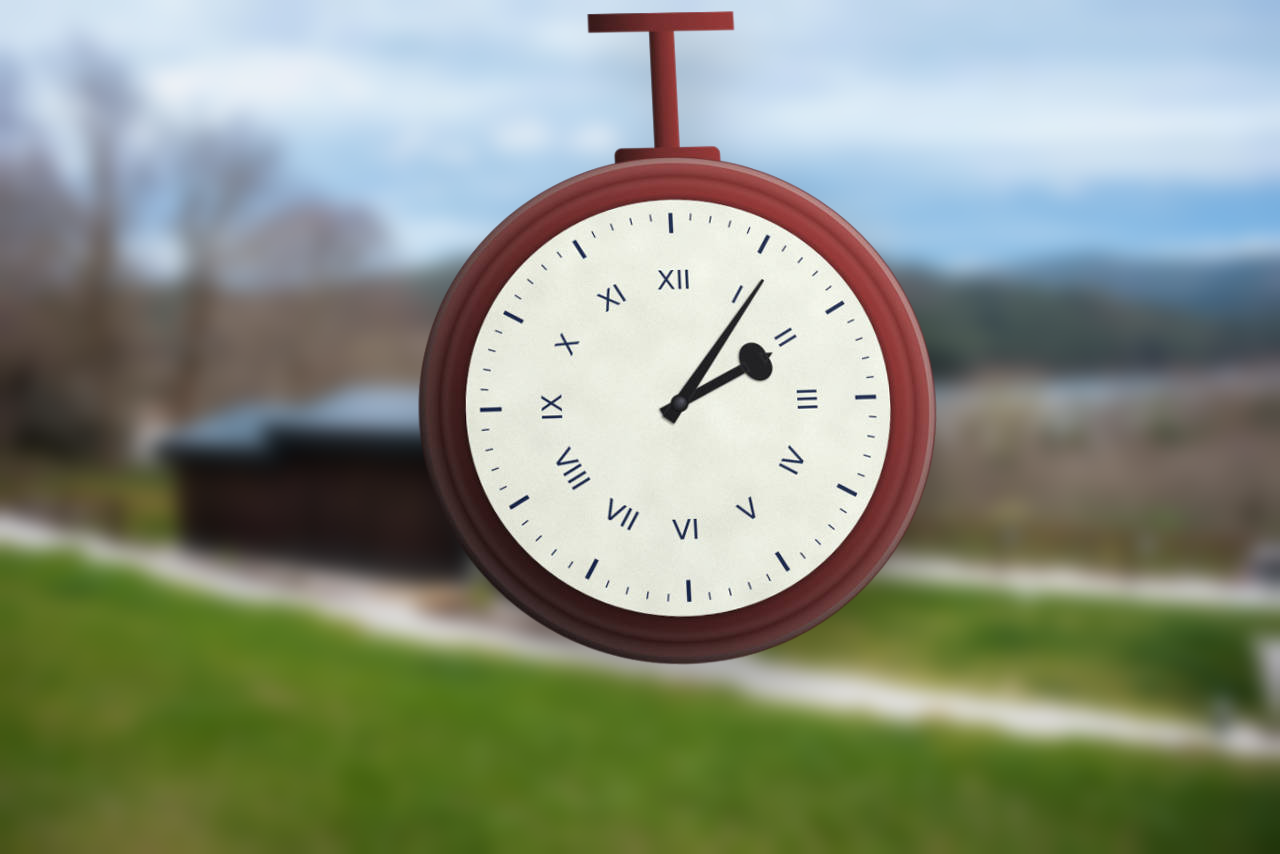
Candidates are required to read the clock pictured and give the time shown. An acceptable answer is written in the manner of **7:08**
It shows **2:06**
